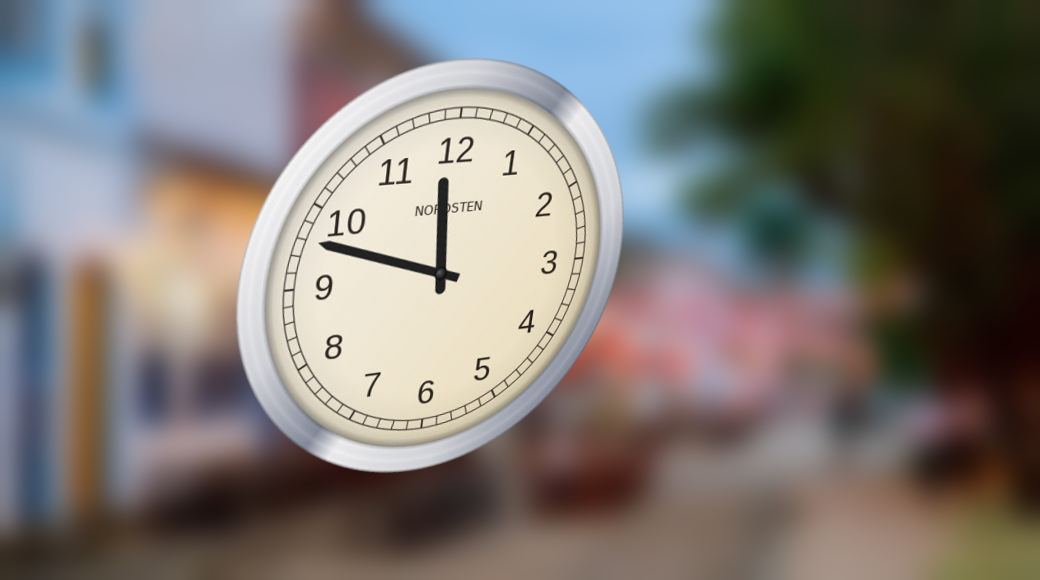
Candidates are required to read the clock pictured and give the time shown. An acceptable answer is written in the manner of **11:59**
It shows **11:48**
